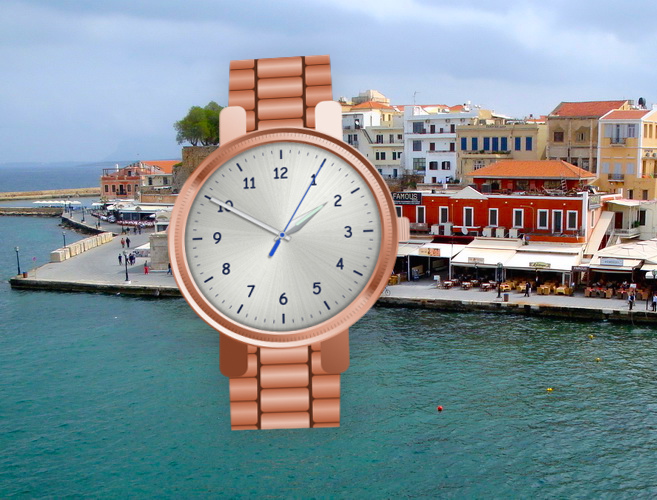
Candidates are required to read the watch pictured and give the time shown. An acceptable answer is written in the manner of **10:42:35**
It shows **1:50:05**
